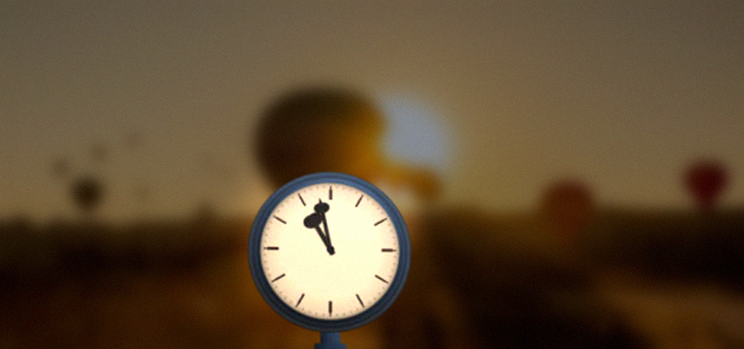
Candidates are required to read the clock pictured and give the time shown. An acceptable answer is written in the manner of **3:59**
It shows **10:58**
